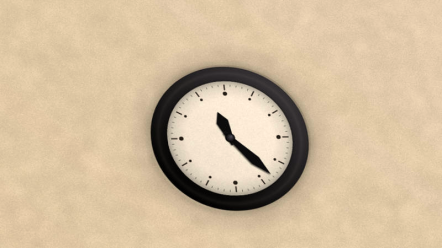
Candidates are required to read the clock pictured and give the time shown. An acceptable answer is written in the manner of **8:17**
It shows **11:23**
